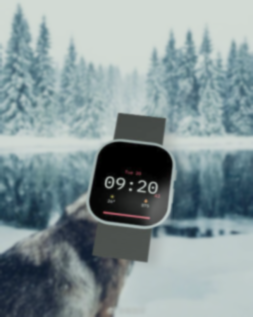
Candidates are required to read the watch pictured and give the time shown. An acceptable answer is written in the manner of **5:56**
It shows **9:20**
